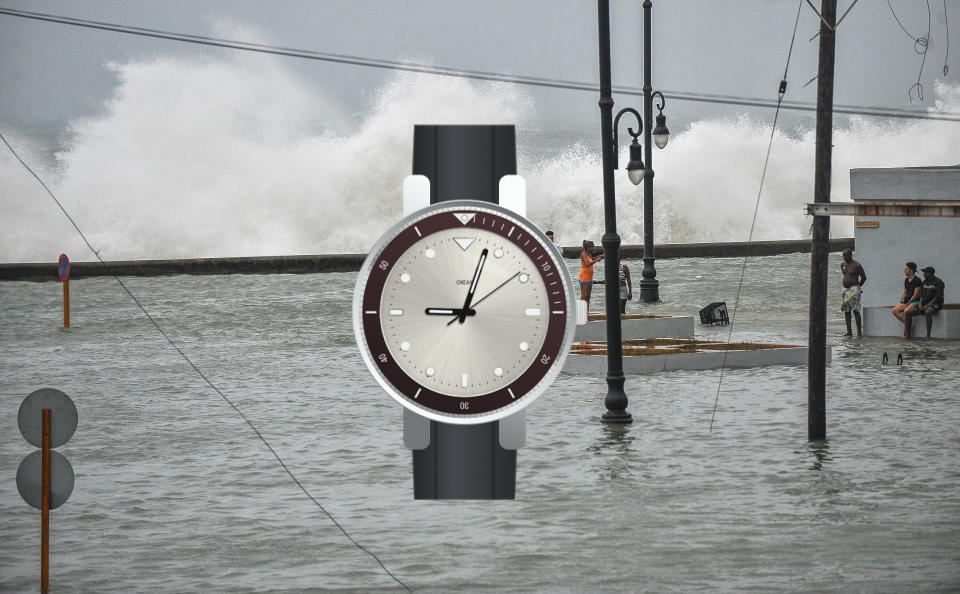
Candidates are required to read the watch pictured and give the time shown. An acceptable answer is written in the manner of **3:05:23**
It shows **9:03:09**
